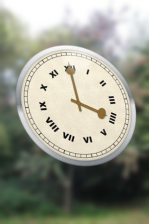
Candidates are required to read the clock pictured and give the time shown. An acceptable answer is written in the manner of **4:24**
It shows **4:00**
